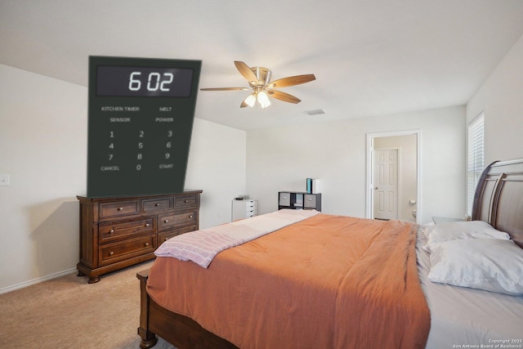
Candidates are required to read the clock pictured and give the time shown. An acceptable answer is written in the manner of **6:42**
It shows **6:02**
